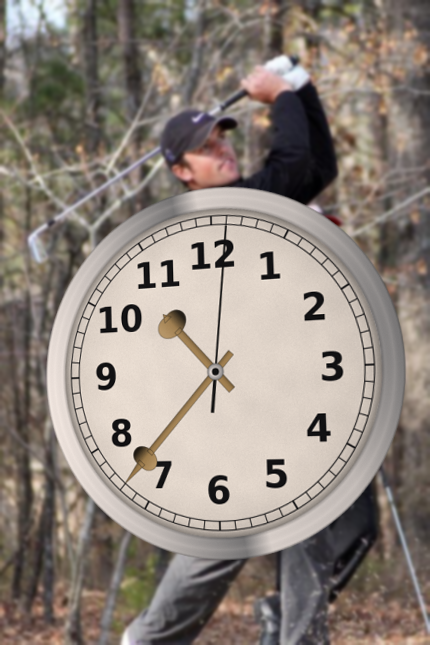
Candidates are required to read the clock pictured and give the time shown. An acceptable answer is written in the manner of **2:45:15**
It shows **10:37:01**
